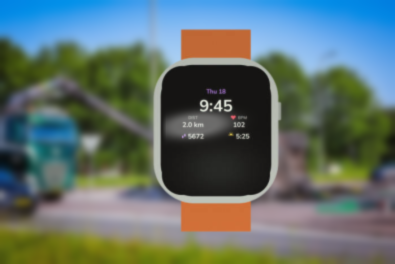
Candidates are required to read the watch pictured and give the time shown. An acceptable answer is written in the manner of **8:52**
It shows **9:45**
